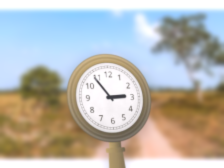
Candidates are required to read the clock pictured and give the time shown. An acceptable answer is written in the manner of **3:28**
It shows **2:54**
